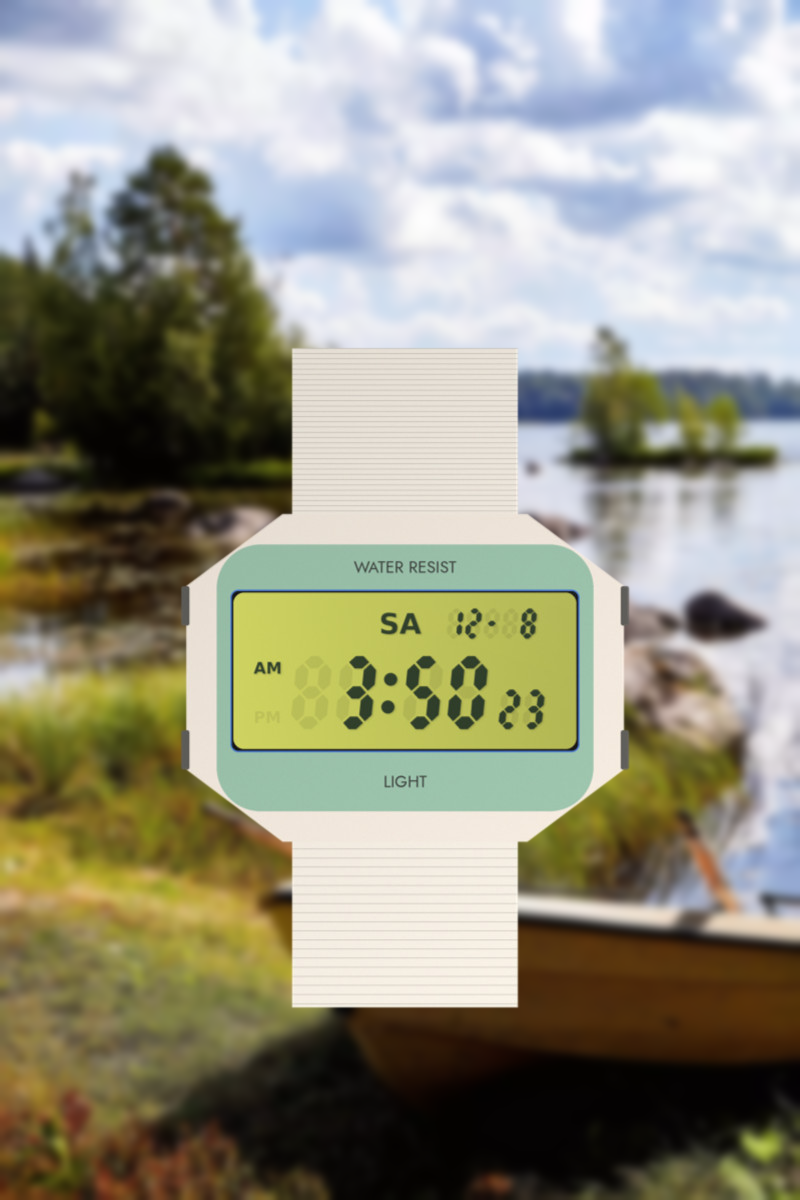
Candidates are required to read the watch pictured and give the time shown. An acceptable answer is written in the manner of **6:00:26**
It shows **3:50:23**
